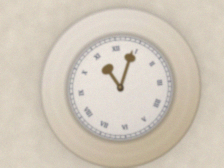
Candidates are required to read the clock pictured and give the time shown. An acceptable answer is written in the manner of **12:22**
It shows **11:04**
